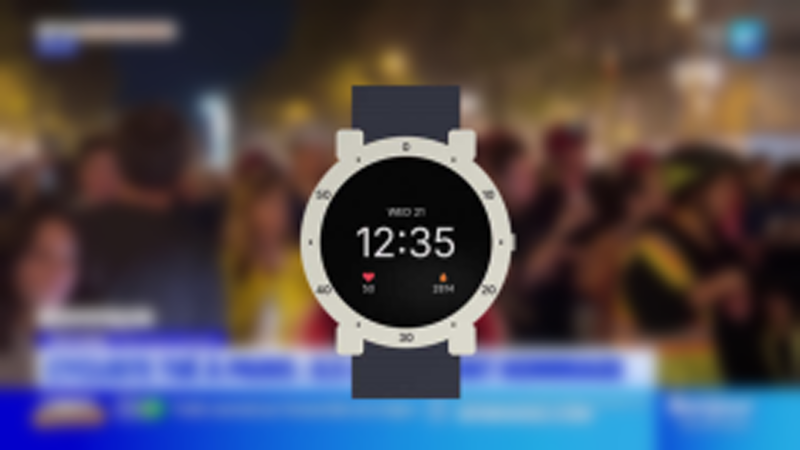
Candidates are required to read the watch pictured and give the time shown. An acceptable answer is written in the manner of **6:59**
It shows **12:35**
